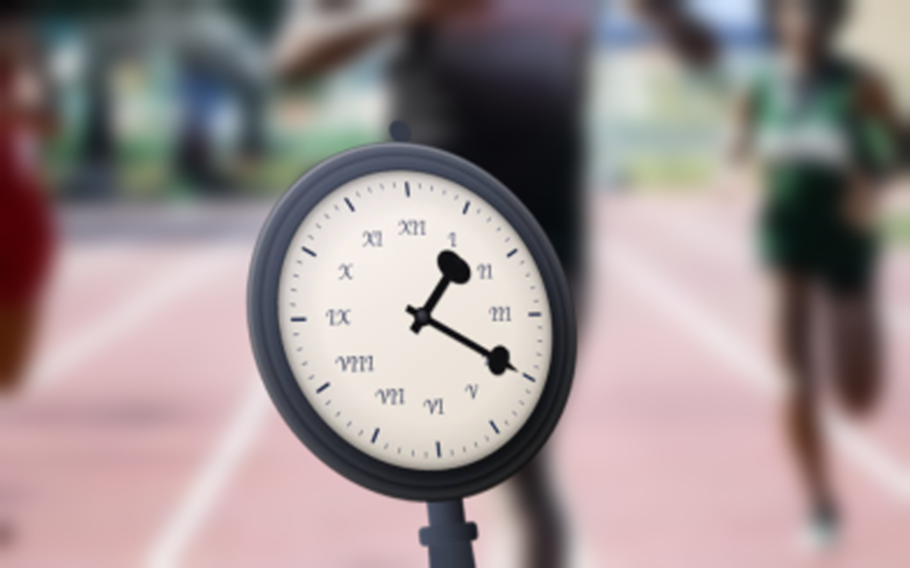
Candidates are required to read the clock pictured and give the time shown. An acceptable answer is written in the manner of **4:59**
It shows **1:20**
